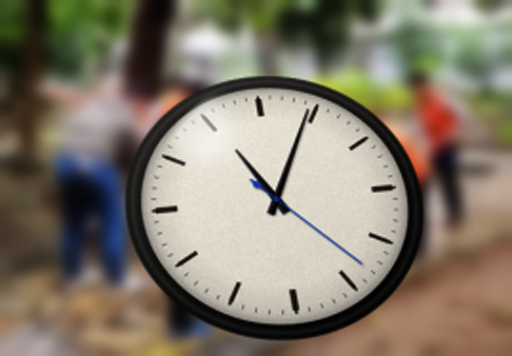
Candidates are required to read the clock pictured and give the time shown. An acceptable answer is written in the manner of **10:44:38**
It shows **11:04:23**
